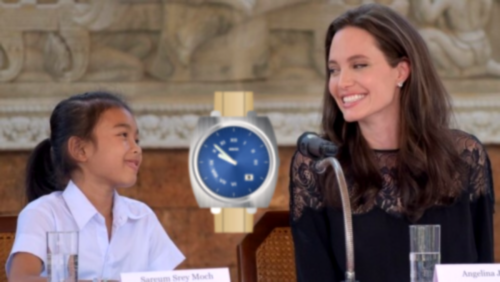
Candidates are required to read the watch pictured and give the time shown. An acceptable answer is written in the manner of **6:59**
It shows **9:52**
